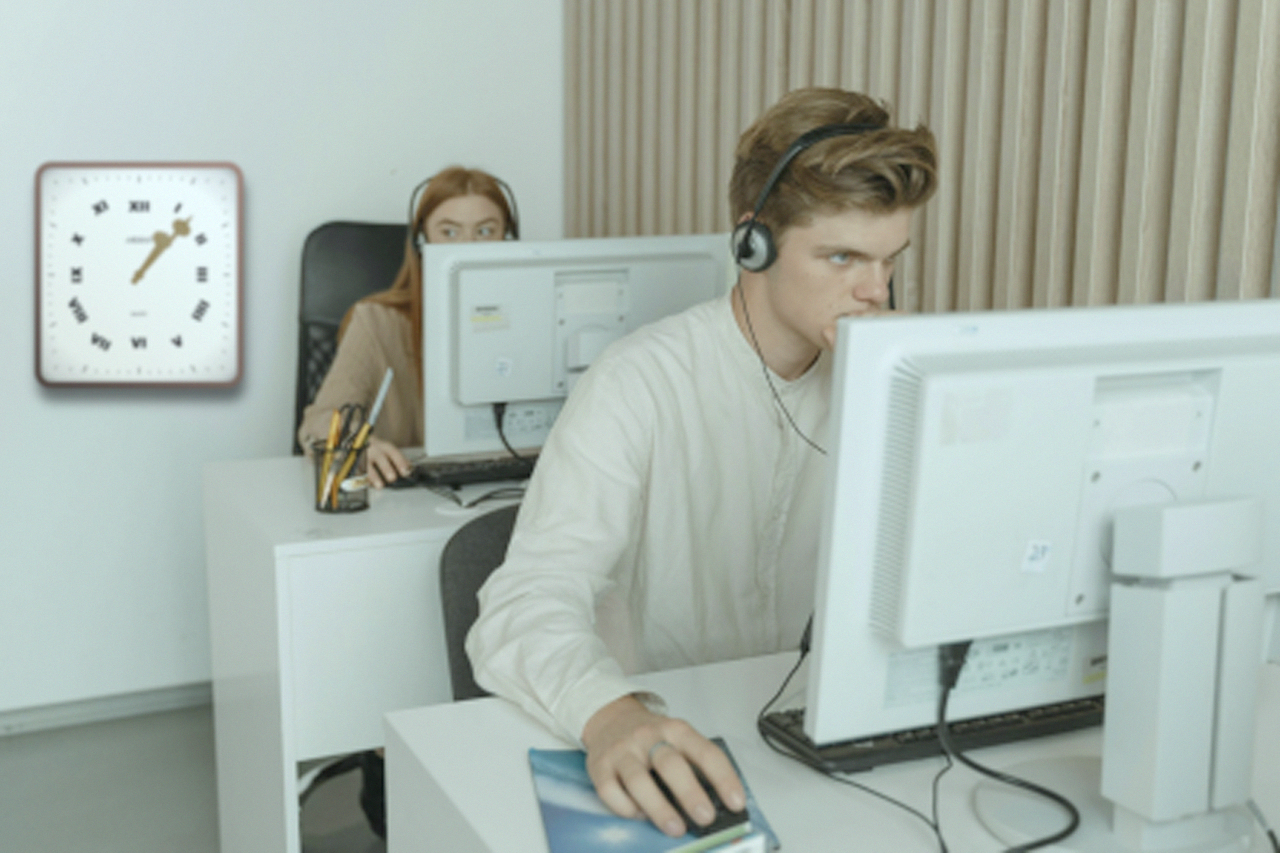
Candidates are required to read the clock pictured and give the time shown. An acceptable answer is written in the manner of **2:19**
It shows **1:07**
